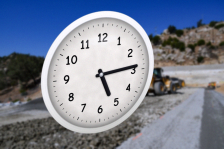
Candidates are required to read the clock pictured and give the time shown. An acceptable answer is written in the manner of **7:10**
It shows **5:14**
